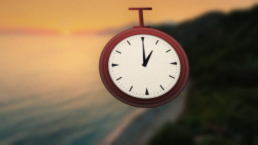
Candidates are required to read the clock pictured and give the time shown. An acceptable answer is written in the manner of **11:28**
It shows **1:00**
